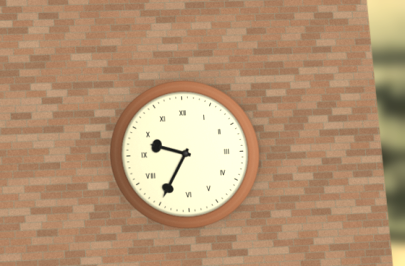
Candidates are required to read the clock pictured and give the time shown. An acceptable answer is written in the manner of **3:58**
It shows **9:35**
